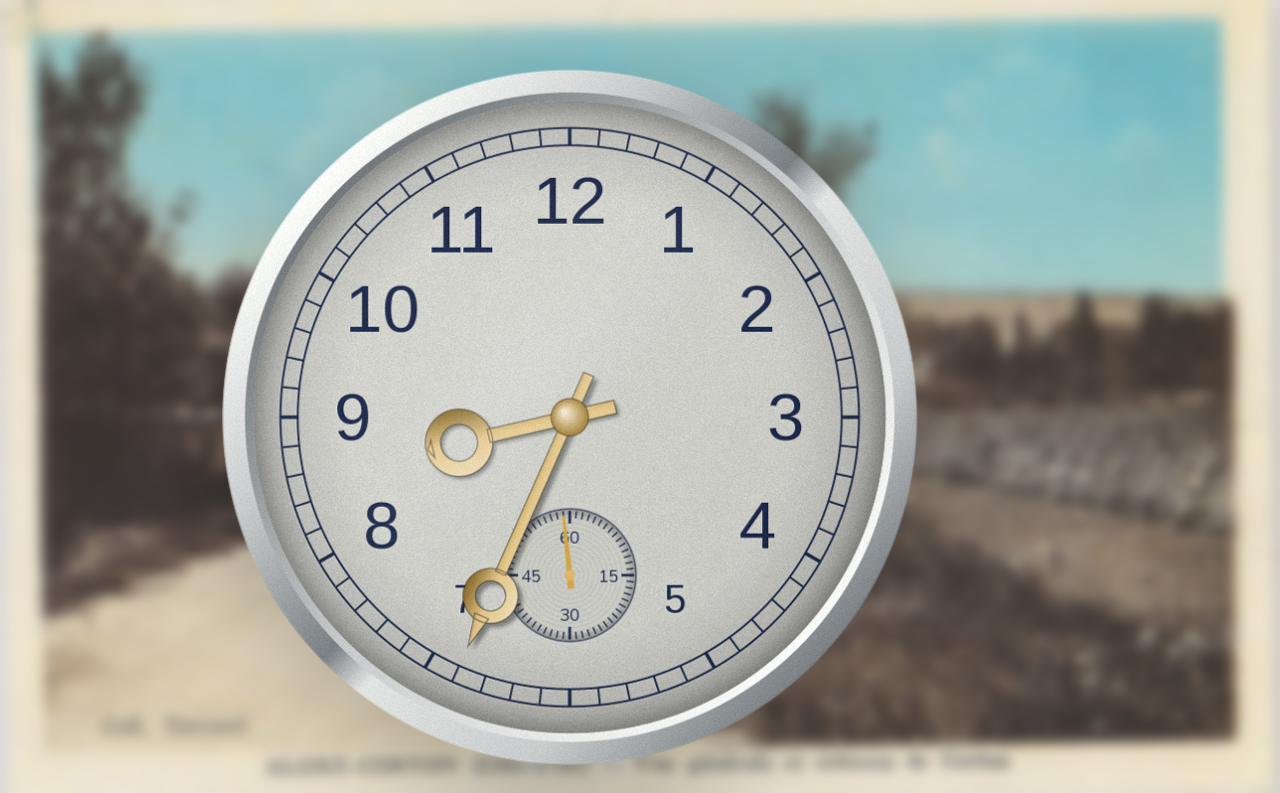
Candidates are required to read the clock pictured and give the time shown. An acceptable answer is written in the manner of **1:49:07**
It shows **8:33:59**
